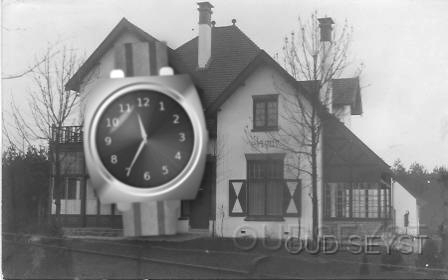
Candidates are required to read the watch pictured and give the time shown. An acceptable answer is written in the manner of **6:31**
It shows **11:35**
